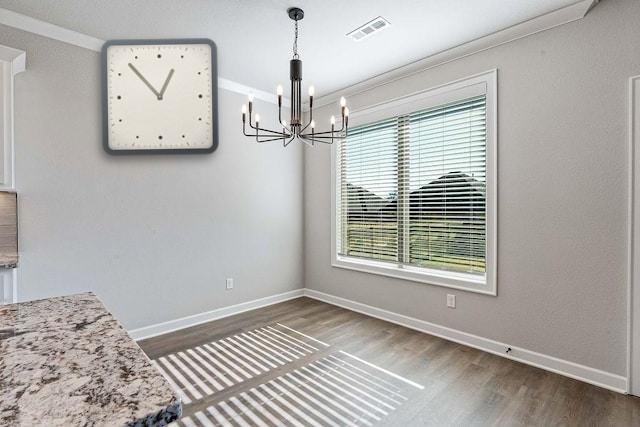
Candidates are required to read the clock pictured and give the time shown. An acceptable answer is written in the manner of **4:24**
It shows **12:53**
